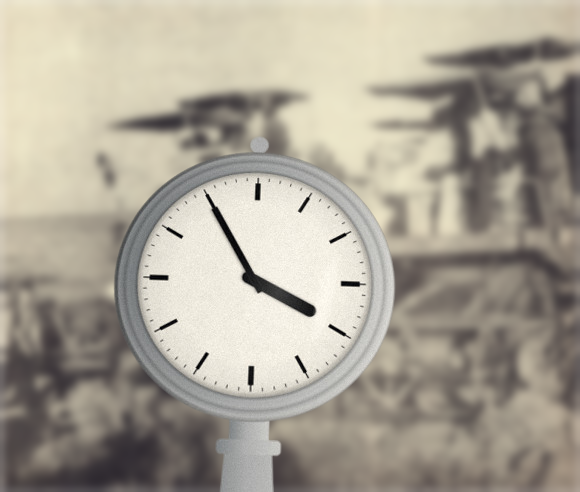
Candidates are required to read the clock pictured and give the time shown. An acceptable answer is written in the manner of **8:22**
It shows **3:55**
